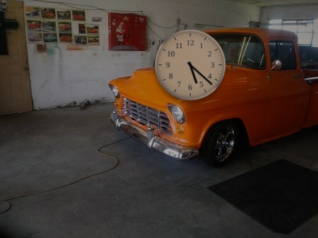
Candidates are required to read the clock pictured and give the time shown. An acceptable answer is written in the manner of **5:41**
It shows **5:22**
